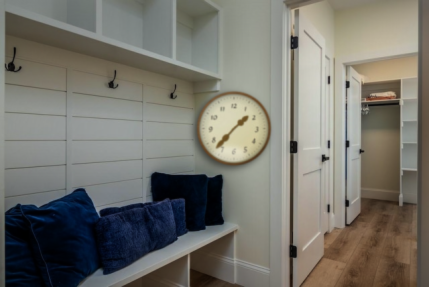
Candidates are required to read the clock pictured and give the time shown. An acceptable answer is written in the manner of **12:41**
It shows **1:37**
